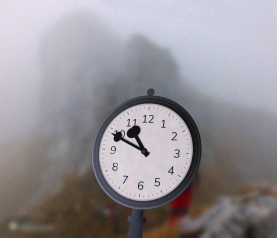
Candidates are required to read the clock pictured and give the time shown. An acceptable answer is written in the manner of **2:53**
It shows **10:49**
